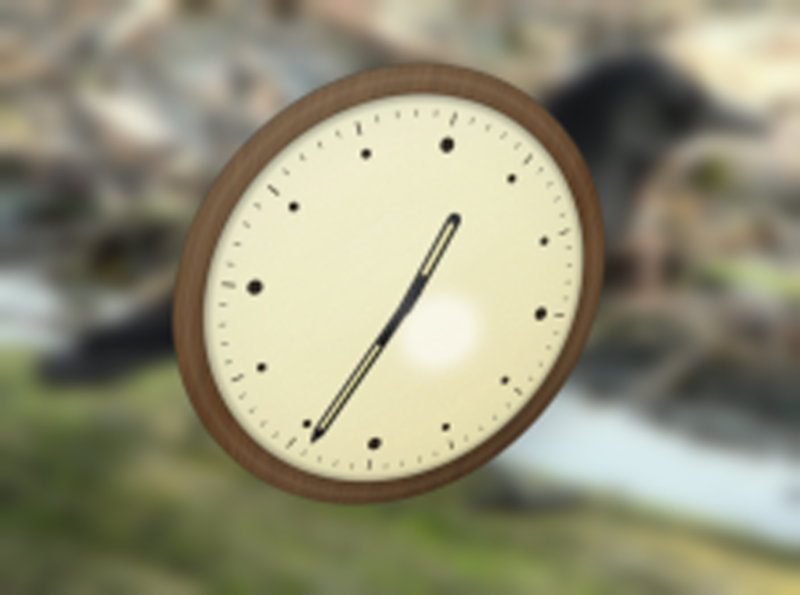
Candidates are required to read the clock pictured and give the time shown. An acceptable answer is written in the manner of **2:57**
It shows **12:34**
